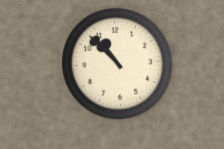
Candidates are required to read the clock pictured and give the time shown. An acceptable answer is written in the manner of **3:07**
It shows **10:53**
